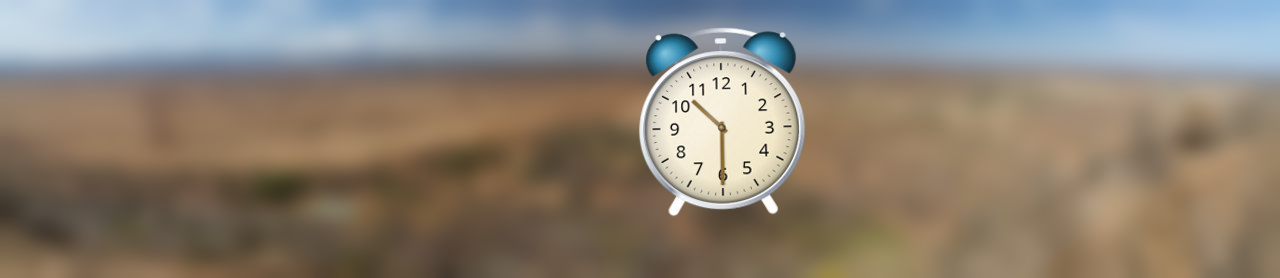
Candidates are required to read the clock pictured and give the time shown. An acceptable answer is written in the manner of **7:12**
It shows **10:30**
